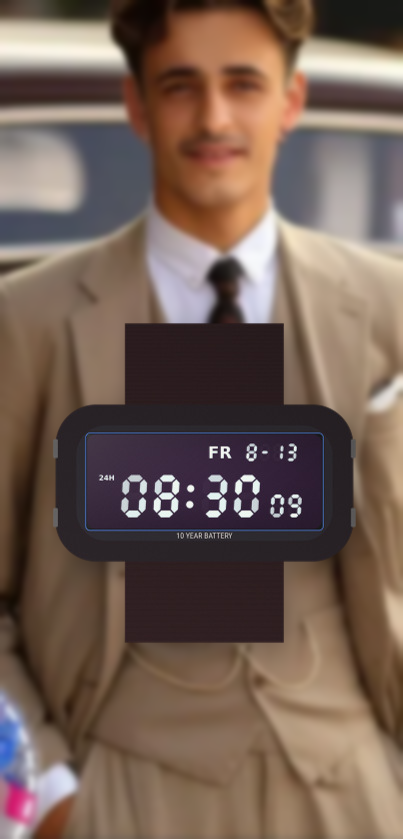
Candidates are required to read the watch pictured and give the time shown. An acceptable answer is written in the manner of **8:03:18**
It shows **8:30:09**
